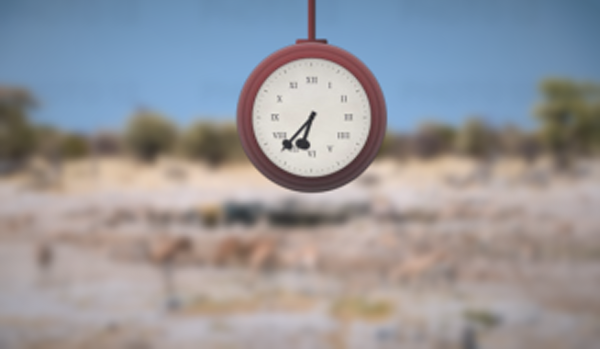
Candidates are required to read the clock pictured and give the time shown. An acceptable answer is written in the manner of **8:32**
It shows **6:37**
